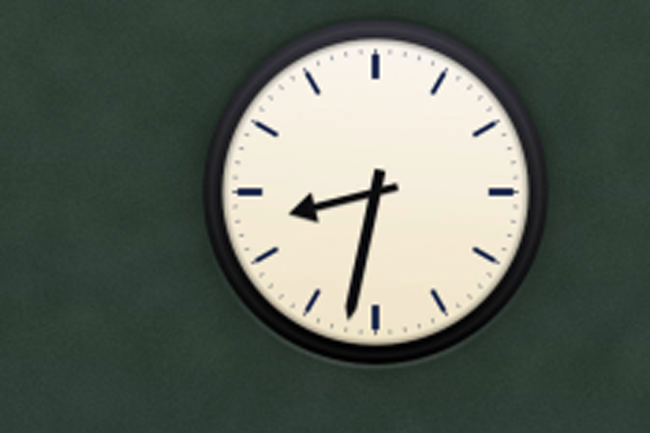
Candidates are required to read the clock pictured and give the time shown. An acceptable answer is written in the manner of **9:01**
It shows **8:32**
